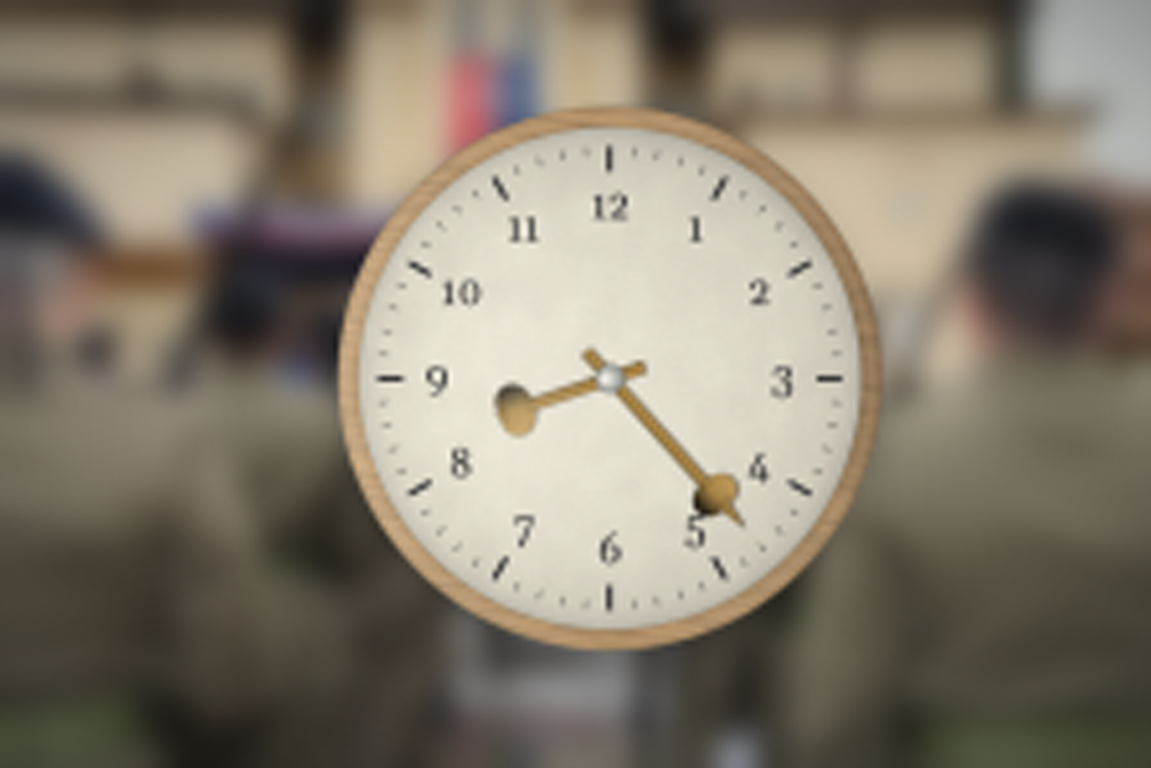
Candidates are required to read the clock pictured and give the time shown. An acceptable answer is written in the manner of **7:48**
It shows **8:23**
